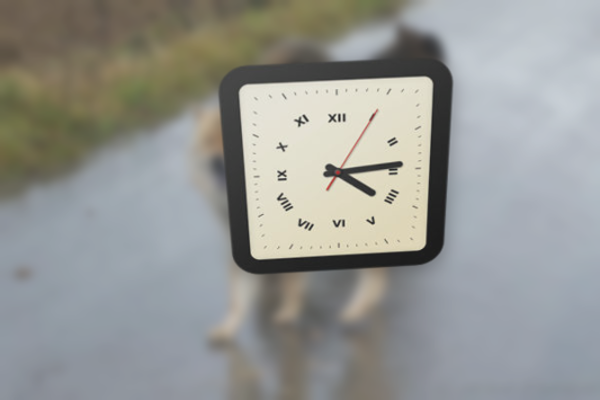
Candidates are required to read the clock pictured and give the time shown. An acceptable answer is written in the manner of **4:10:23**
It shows **4:14:05**
